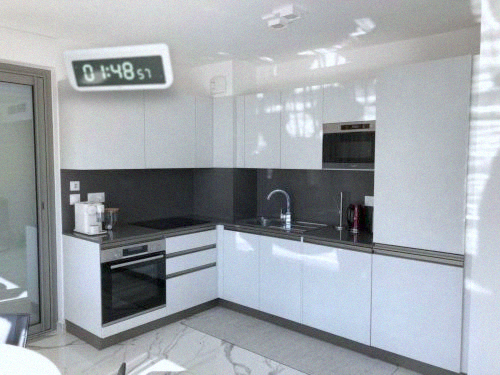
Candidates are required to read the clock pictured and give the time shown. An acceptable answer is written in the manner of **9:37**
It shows **1:48**
